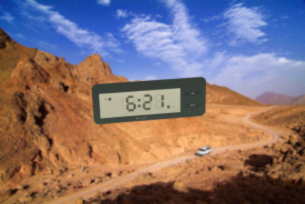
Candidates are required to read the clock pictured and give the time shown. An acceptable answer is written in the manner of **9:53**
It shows **6:21**
